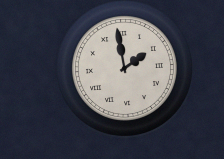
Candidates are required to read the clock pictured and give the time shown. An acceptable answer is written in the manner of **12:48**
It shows **1:59**
